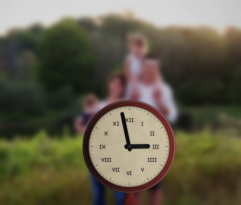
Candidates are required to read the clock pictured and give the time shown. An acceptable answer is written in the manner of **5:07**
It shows **2:58**
